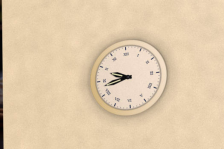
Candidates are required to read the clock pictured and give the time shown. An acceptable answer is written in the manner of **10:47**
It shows **9:43**
